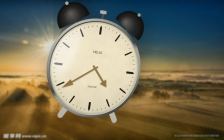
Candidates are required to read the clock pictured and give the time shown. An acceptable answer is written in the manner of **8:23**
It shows **4:39**
